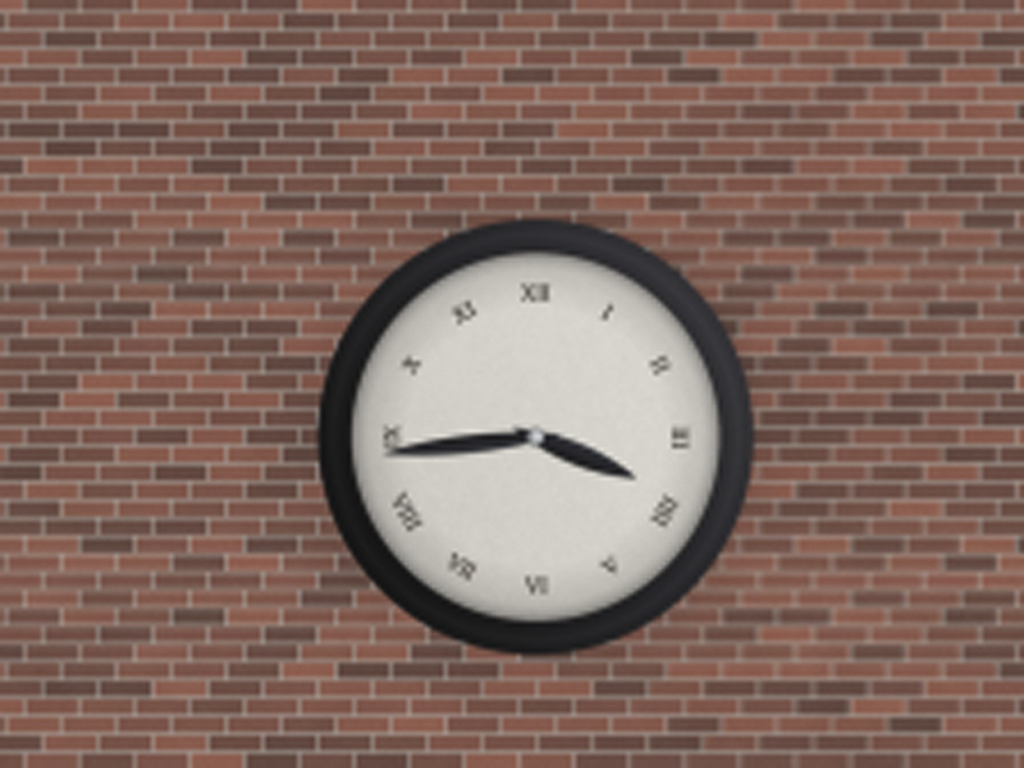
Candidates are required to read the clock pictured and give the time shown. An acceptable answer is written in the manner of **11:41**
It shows **3:44**
